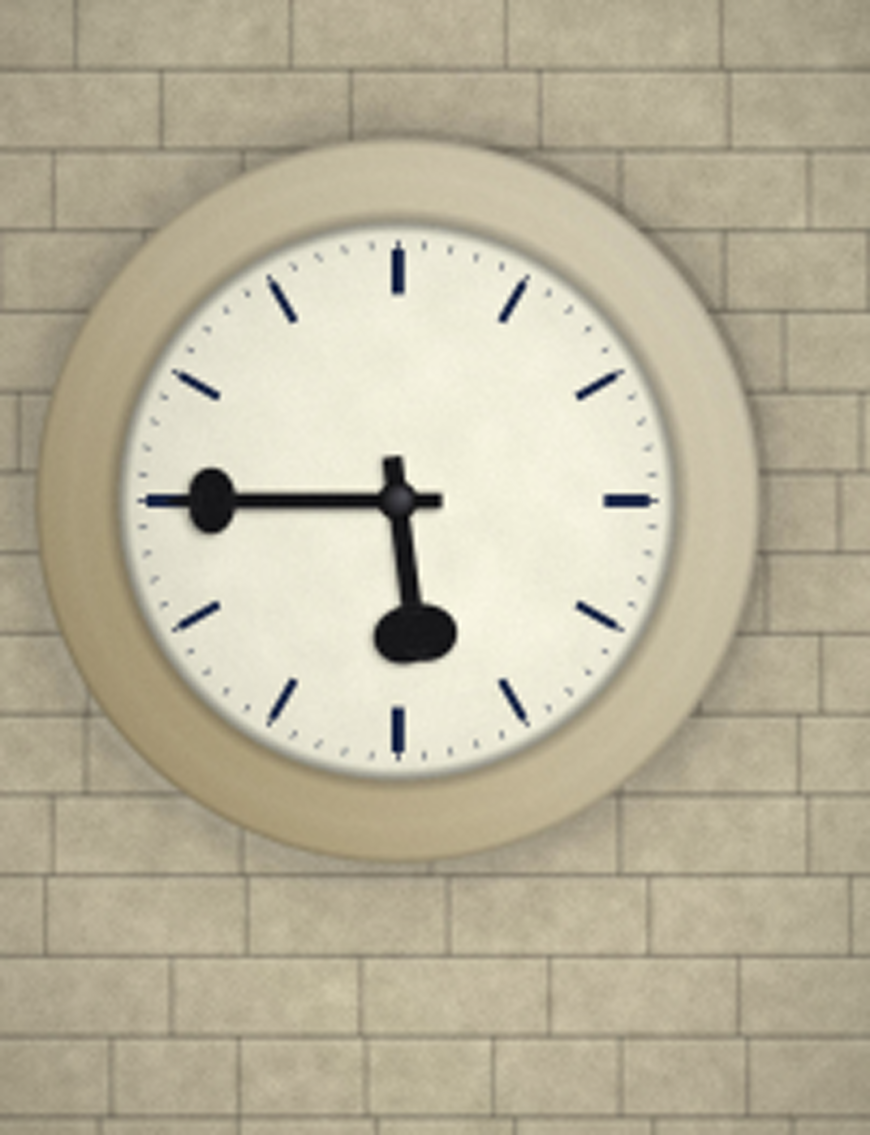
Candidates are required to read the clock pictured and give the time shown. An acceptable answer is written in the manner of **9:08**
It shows **5:45**
